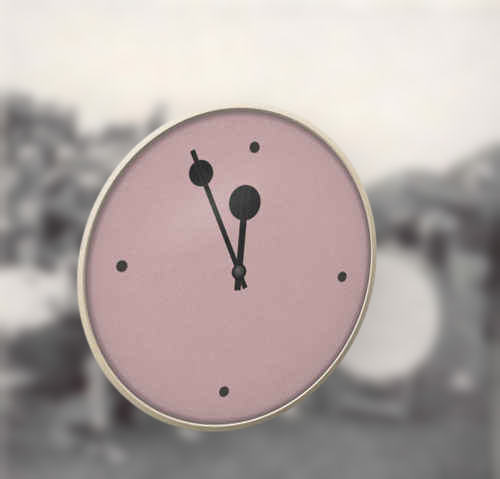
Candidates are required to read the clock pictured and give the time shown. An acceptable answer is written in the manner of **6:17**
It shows **11:55**
